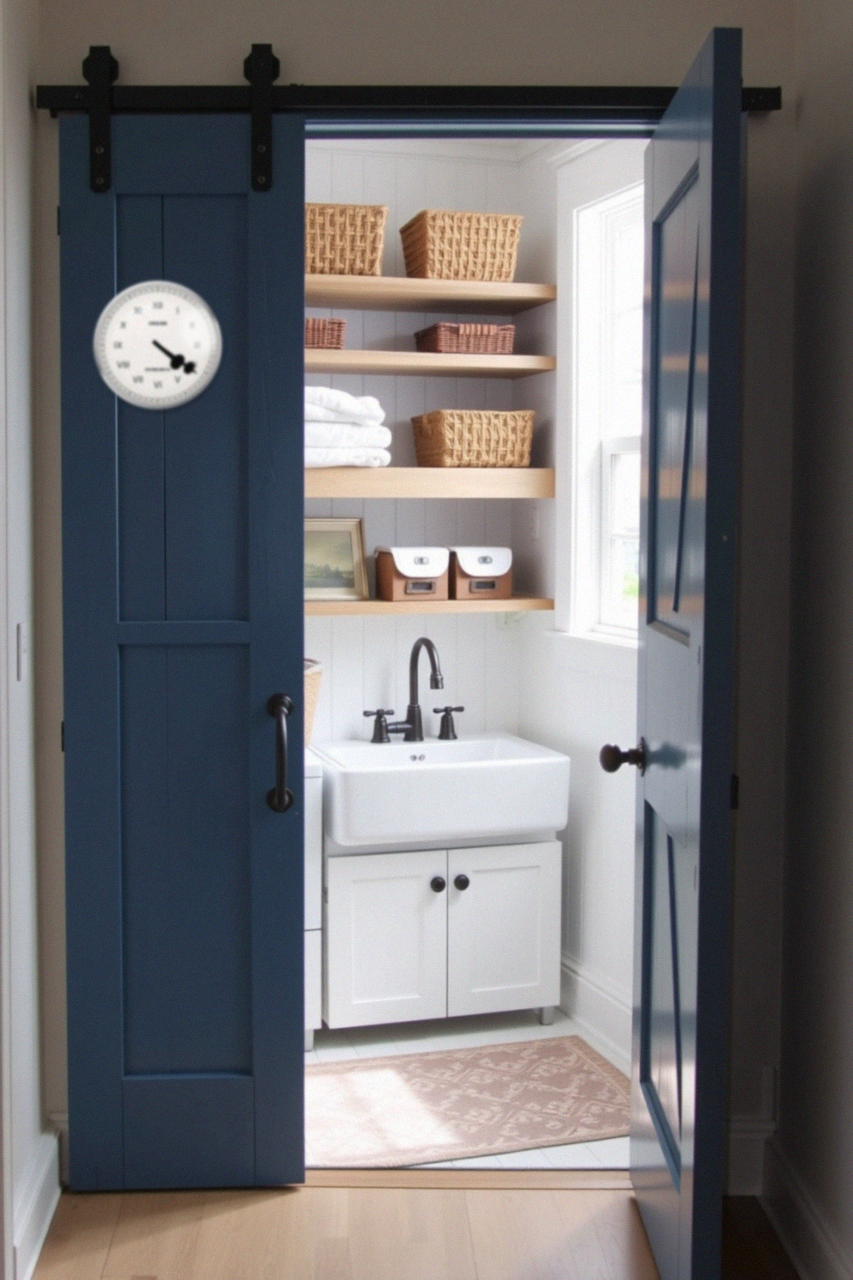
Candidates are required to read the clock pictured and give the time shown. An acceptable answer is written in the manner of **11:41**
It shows **4:21**
